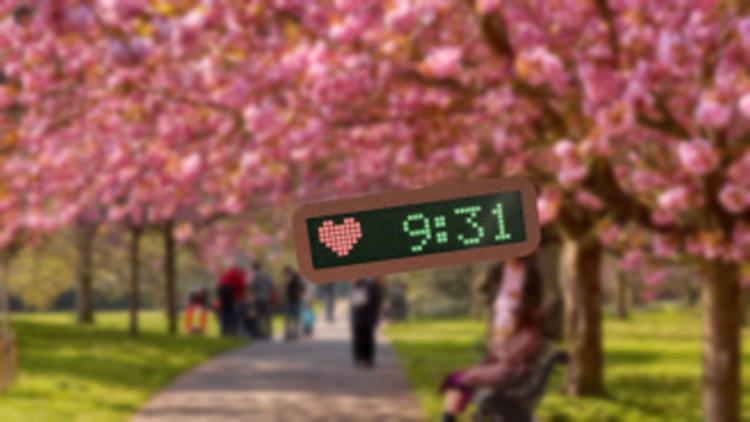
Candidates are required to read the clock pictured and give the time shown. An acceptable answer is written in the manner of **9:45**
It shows **9:31**
